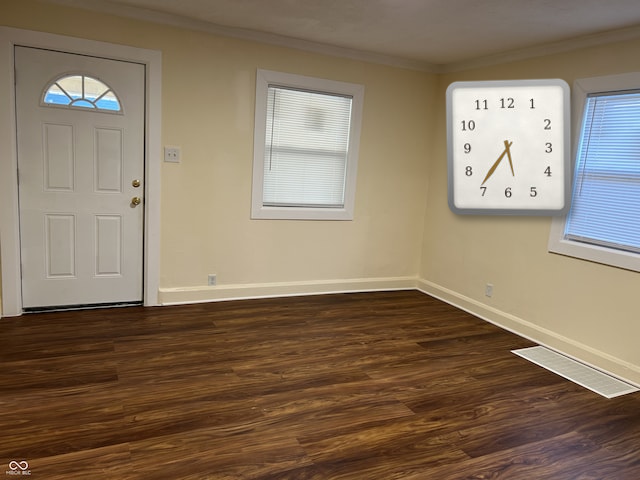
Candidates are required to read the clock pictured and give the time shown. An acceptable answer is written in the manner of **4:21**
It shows **5:36**
